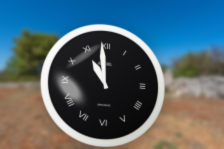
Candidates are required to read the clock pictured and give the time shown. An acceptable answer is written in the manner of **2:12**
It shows **10:59**
